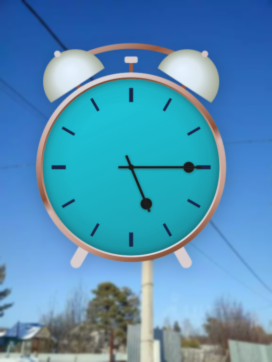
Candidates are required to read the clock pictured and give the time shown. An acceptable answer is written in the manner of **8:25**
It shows **5:15**
